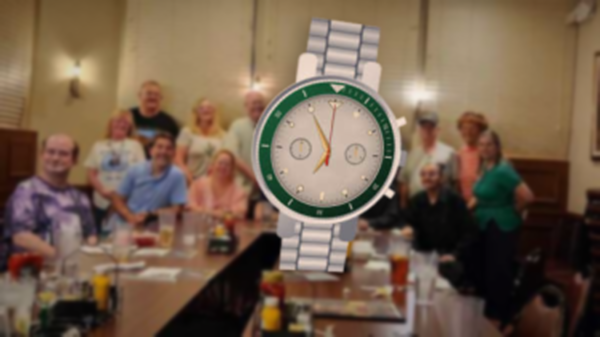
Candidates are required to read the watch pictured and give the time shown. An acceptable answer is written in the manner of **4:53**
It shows **6:55**
